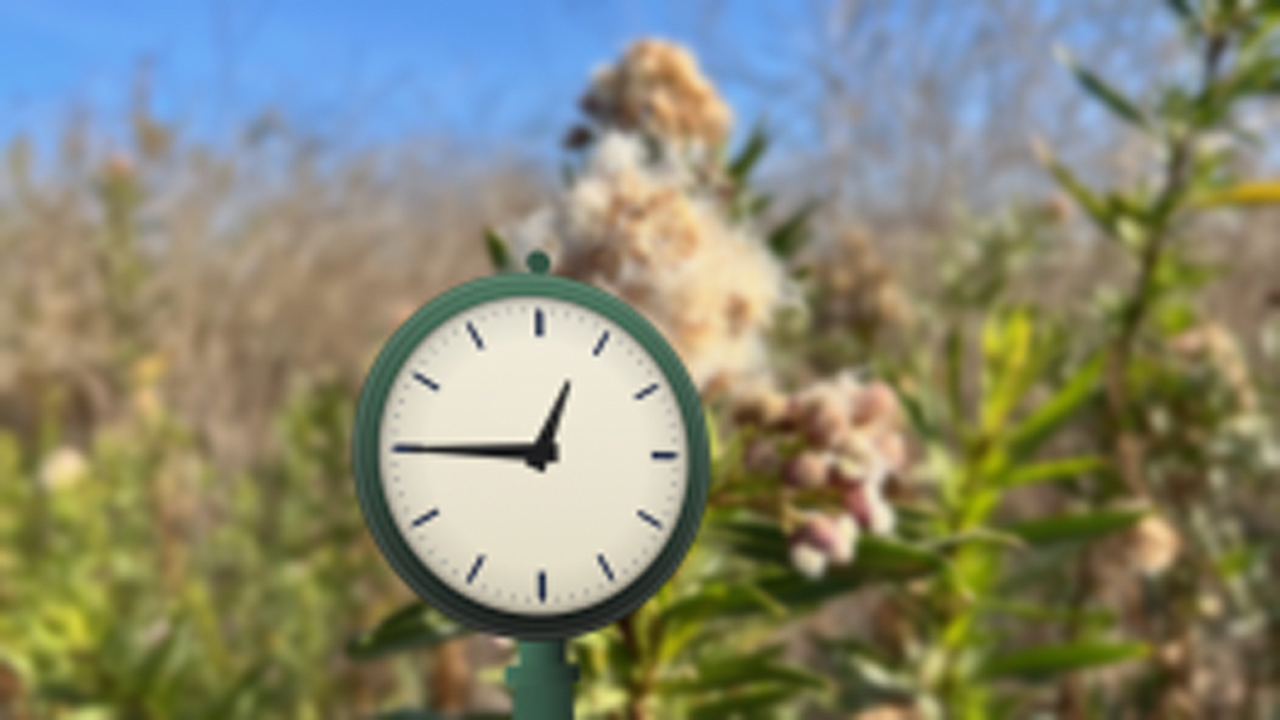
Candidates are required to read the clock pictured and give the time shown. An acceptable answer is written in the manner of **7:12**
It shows **12:45**
